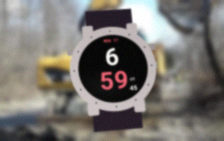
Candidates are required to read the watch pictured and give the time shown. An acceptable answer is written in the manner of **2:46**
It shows **6:59**
